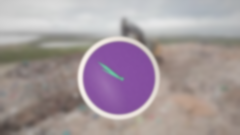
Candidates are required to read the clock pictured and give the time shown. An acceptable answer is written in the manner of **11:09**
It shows **9:51**
